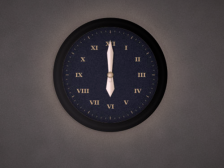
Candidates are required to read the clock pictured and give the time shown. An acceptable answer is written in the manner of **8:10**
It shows **6:00**
